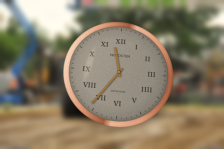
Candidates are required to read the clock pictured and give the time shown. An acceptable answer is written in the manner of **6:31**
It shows **11:36**
